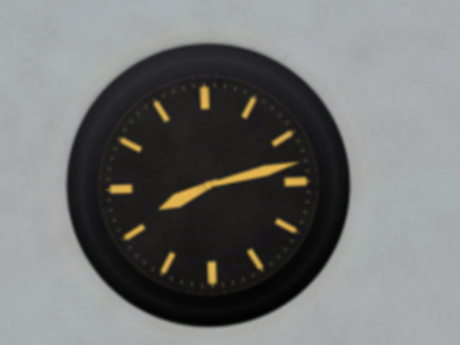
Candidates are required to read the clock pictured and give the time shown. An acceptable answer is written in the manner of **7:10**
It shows **8:13**
